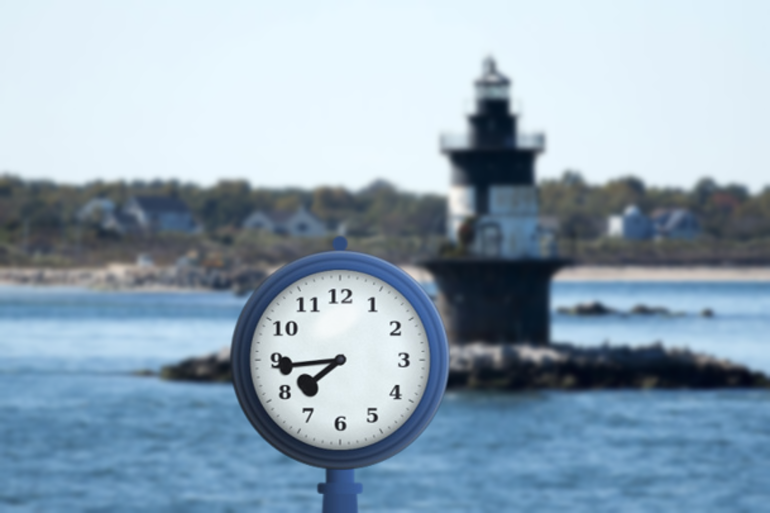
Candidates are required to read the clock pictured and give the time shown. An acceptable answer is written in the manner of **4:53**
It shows **7:44**
